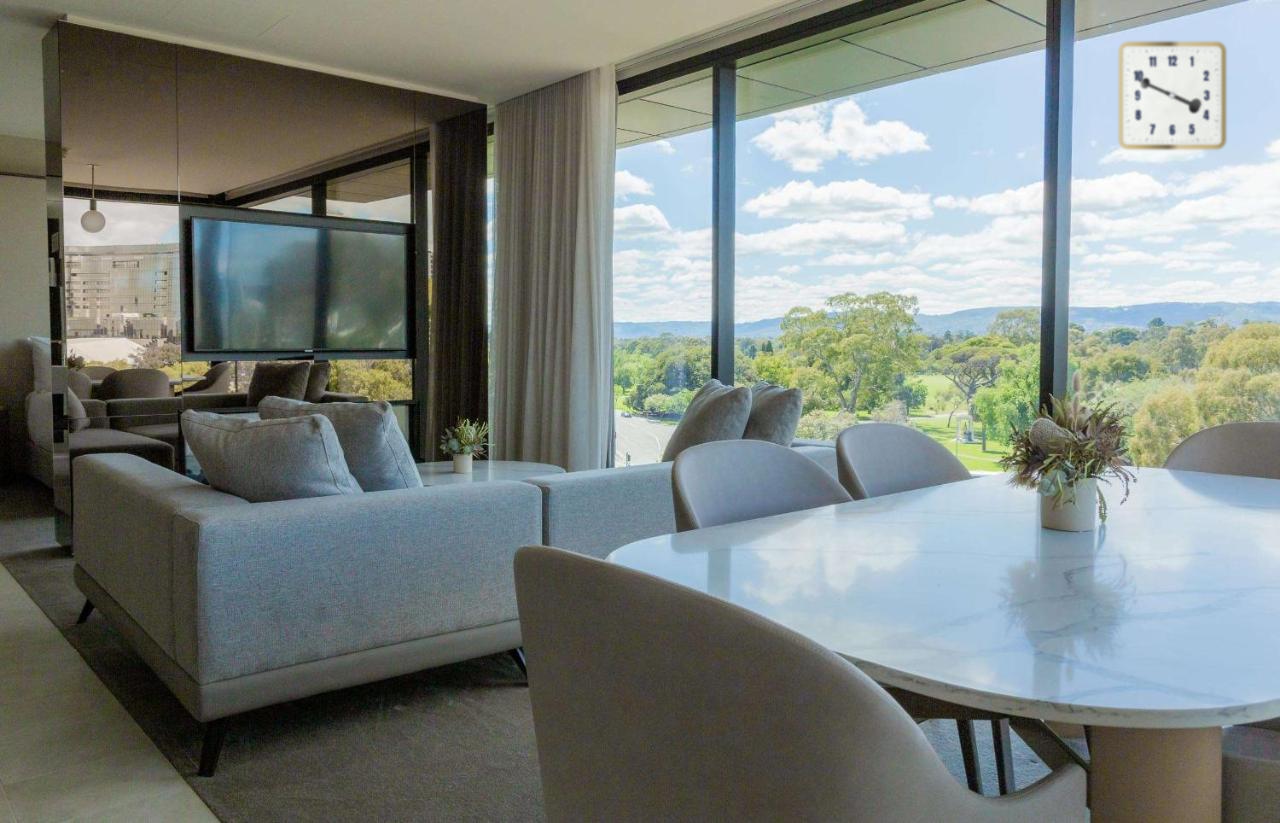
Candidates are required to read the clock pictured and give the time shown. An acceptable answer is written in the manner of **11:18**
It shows **3:49**
